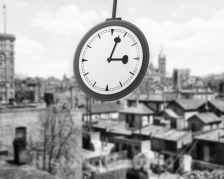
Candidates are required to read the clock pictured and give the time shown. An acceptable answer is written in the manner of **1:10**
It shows **3:03**
